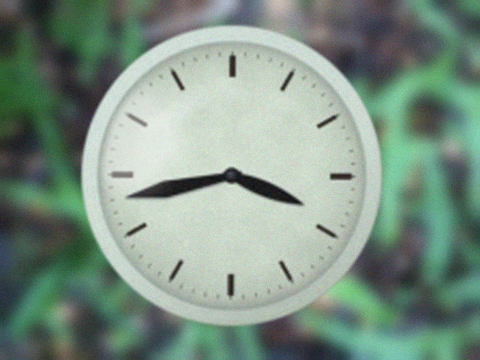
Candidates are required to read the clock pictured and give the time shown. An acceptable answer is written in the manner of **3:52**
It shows **3:43**
